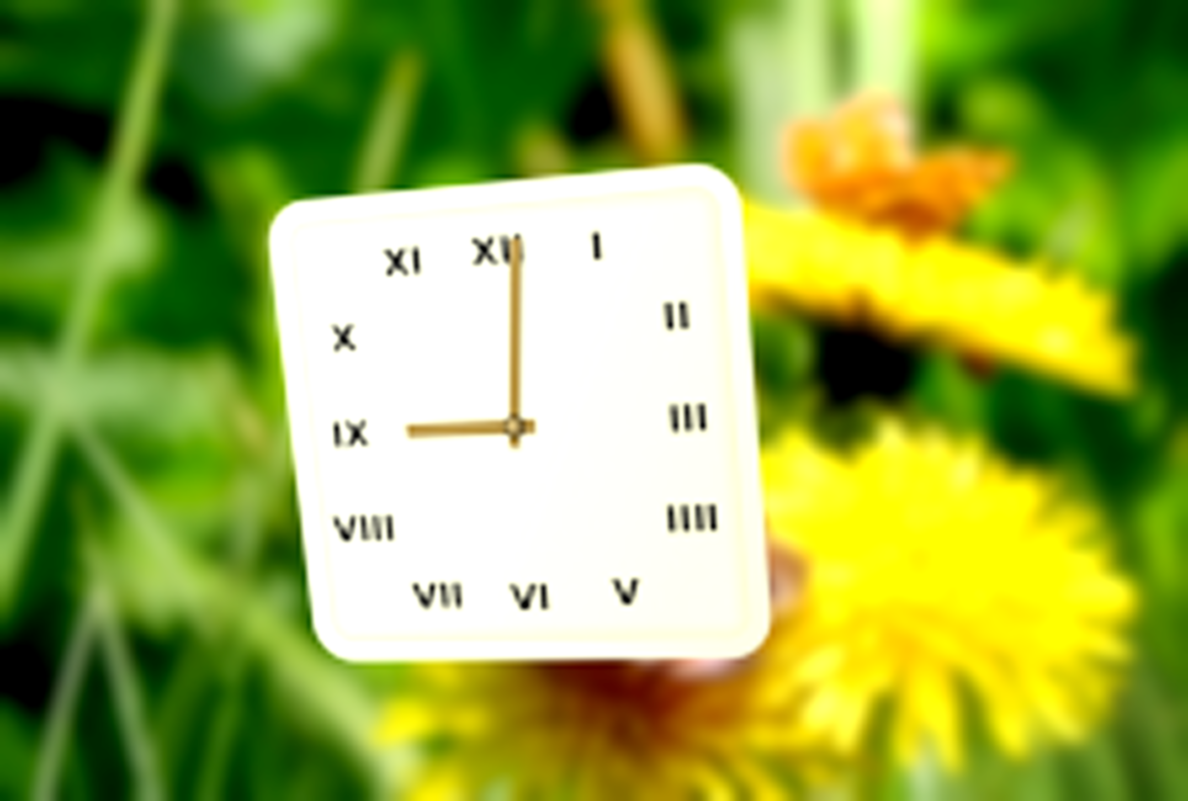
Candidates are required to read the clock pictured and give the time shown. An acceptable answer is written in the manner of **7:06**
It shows **9:01**
